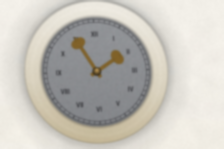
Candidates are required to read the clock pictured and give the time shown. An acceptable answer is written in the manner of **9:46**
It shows **1:55**
